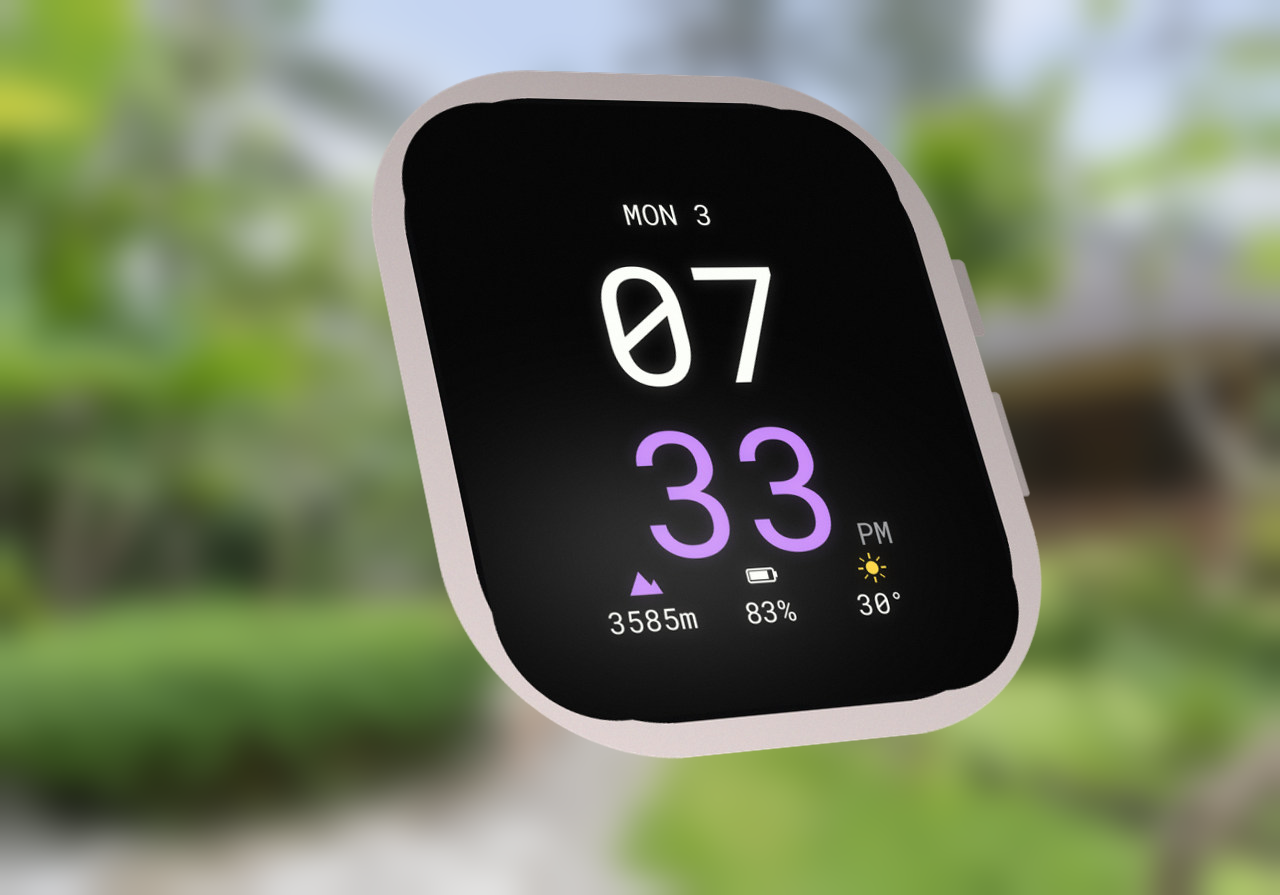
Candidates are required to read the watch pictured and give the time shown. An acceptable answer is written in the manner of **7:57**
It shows **7:33**
